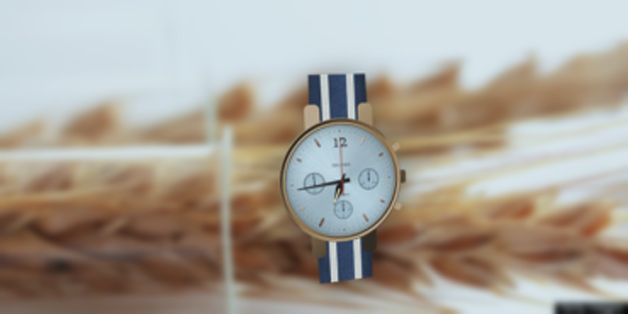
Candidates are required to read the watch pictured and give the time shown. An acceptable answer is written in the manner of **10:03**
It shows **6:44**
